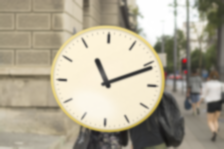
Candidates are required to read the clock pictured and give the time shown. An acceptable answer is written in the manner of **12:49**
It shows **11:11**
